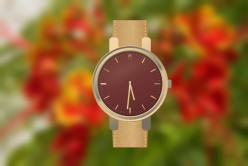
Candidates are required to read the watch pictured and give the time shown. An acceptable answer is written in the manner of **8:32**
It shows **5:31**
